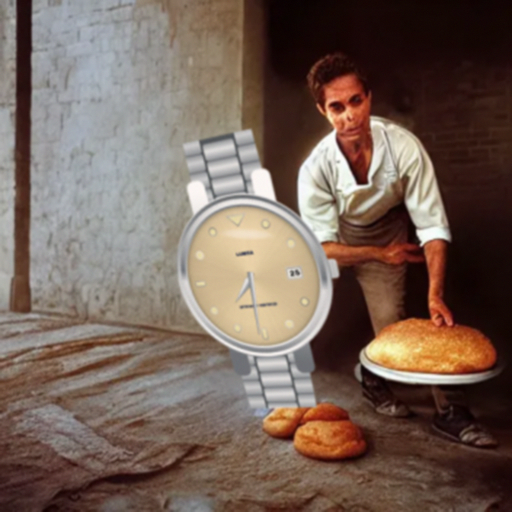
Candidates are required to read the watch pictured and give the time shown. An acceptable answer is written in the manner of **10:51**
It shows **7:31**
